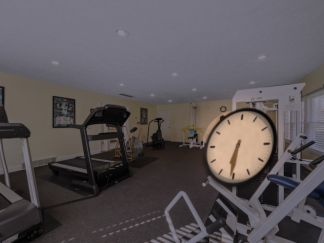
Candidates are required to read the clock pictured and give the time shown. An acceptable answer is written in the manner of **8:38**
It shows **6:31**
